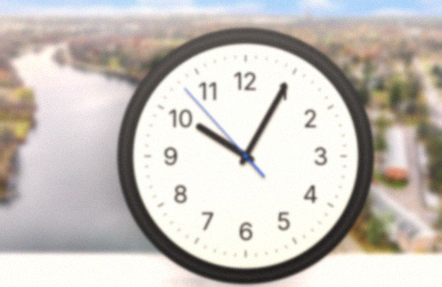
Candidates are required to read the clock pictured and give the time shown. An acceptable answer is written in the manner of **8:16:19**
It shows **10:04:53**
